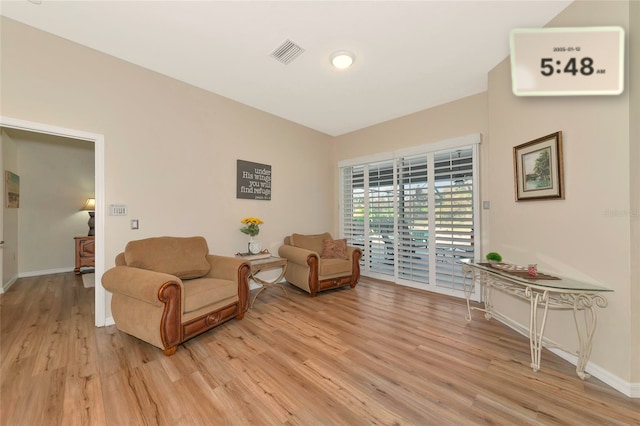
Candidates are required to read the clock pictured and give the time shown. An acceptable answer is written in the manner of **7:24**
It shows **5:48**
